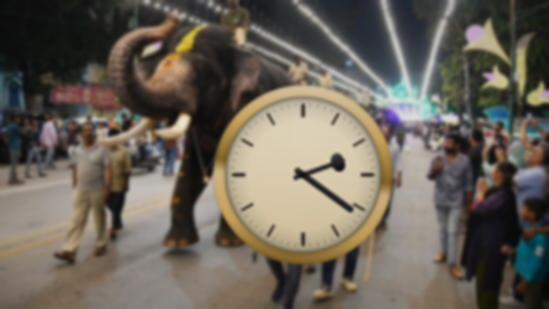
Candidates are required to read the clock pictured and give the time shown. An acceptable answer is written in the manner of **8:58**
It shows **2:21**
